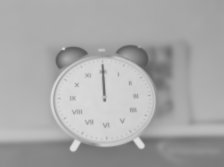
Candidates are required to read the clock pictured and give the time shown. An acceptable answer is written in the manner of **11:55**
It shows **12:00**
